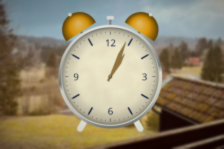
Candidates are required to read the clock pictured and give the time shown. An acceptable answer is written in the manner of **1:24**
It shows **1:04**
